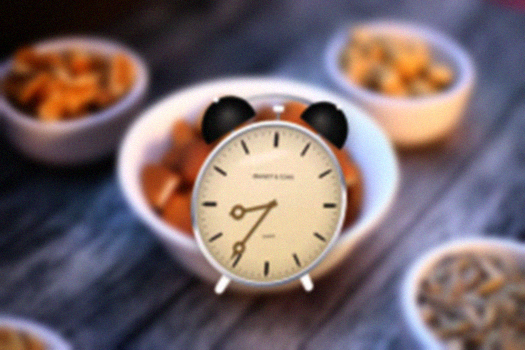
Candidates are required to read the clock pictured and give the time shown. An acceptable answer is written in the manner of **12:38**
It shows **8:36**
